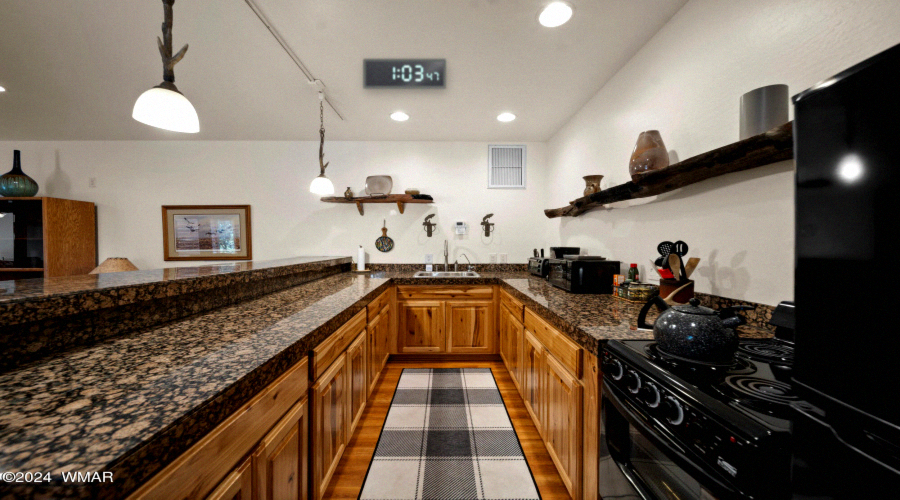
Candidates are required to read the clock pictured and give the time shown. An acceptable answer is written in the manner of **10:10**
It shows **1:03**
